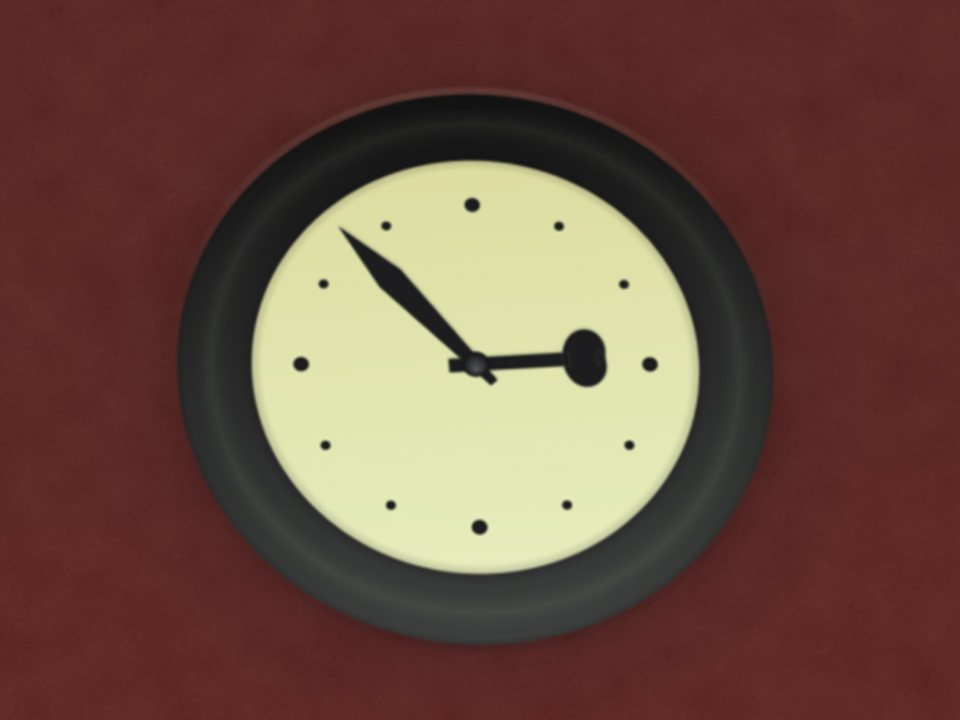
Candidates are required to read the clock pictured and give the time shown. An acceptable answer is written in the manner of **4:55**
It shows **2:53**
